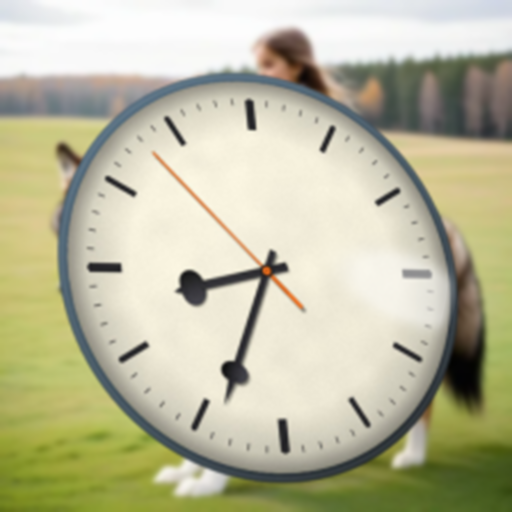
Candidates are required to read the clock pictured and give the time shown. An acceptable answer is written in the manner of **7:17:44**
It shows **8:33:53**
